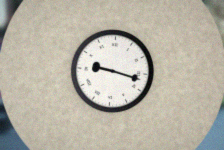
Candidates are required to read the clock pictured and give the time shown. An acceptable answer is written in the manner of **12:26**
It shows **9:17**
